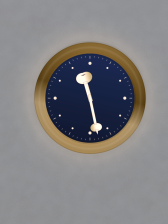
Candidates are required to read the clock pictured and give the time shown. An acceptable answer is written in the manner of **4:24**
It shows **11:28**
